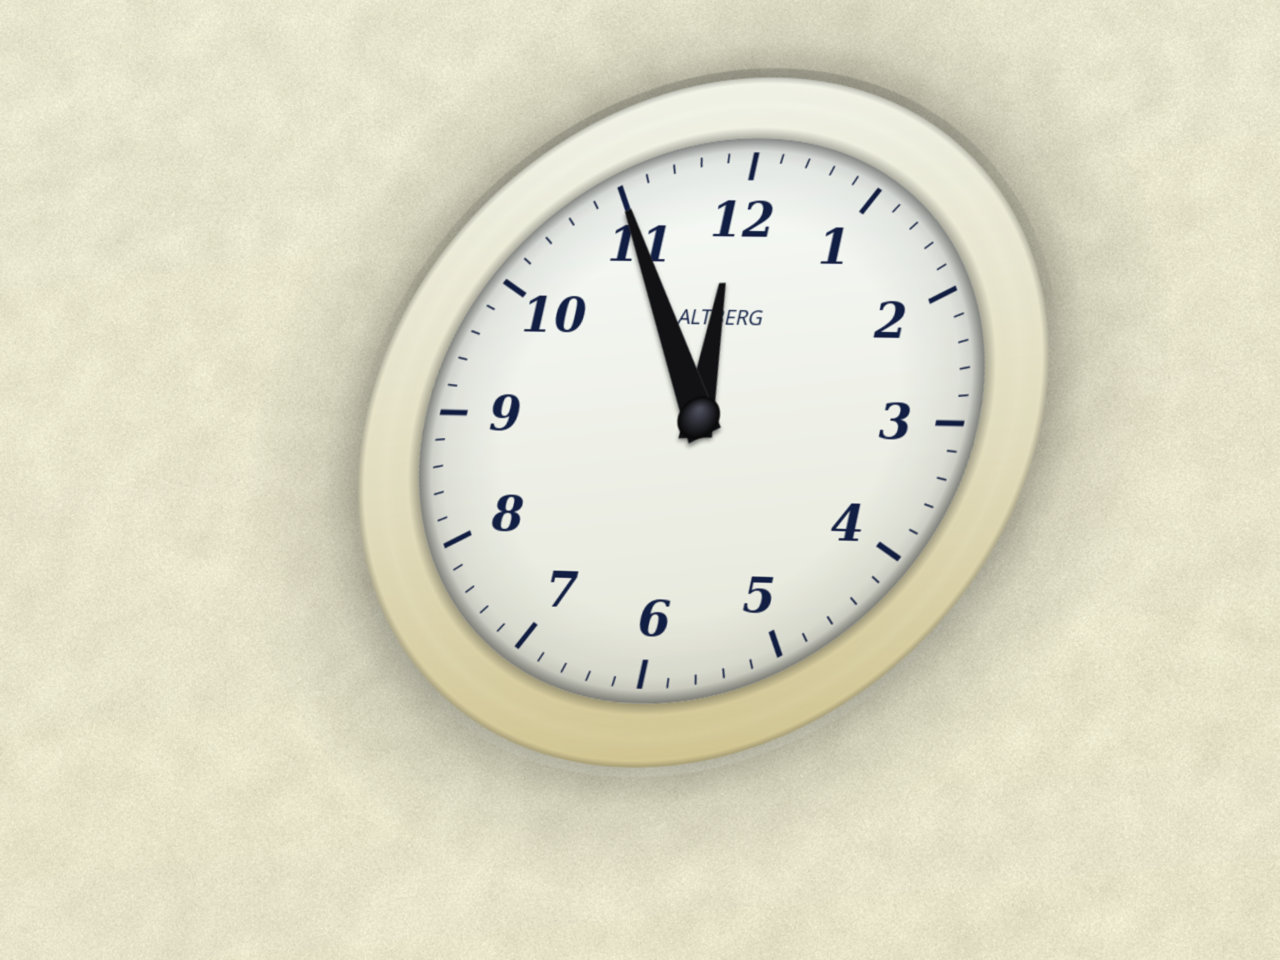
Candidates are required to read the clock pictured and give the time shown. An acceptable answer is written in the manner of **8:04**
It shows **11:55**
